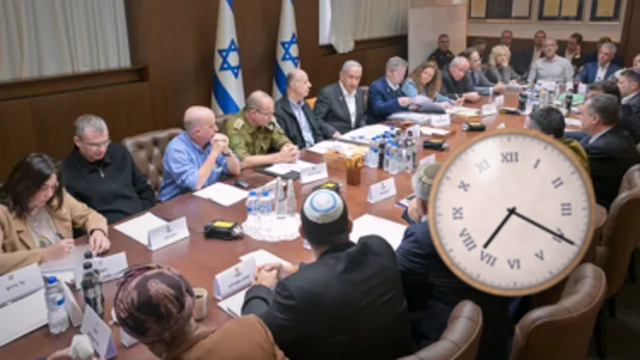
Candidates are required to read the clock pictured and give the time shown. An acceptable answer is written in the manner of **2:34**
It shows **7:20**
